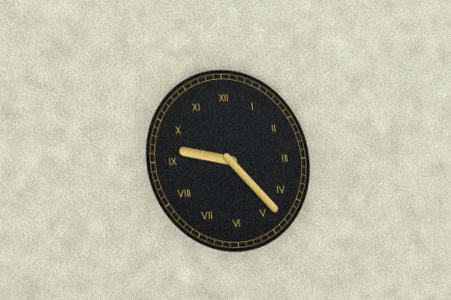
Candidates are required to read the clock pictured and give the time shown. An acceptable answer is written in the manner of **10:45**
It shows **9:23**
